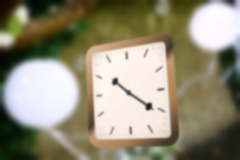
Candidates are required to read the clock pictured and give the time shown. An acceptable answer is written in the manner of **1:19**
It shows **10:21**
